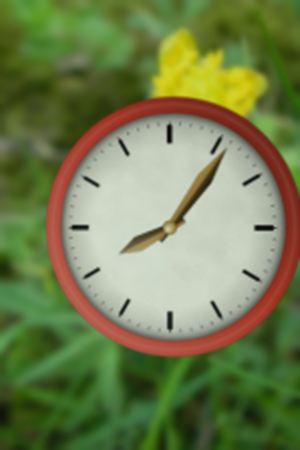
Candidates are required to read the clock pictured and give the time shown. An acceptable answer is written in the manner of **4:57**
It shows **8:06**
